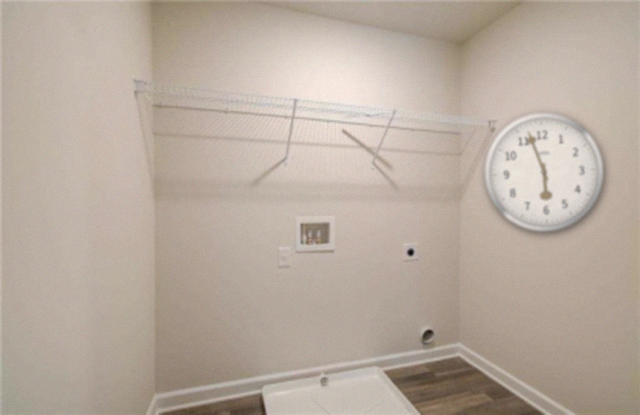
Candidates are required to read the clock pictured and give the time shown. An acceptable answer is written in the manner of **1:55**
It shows **5:57**
